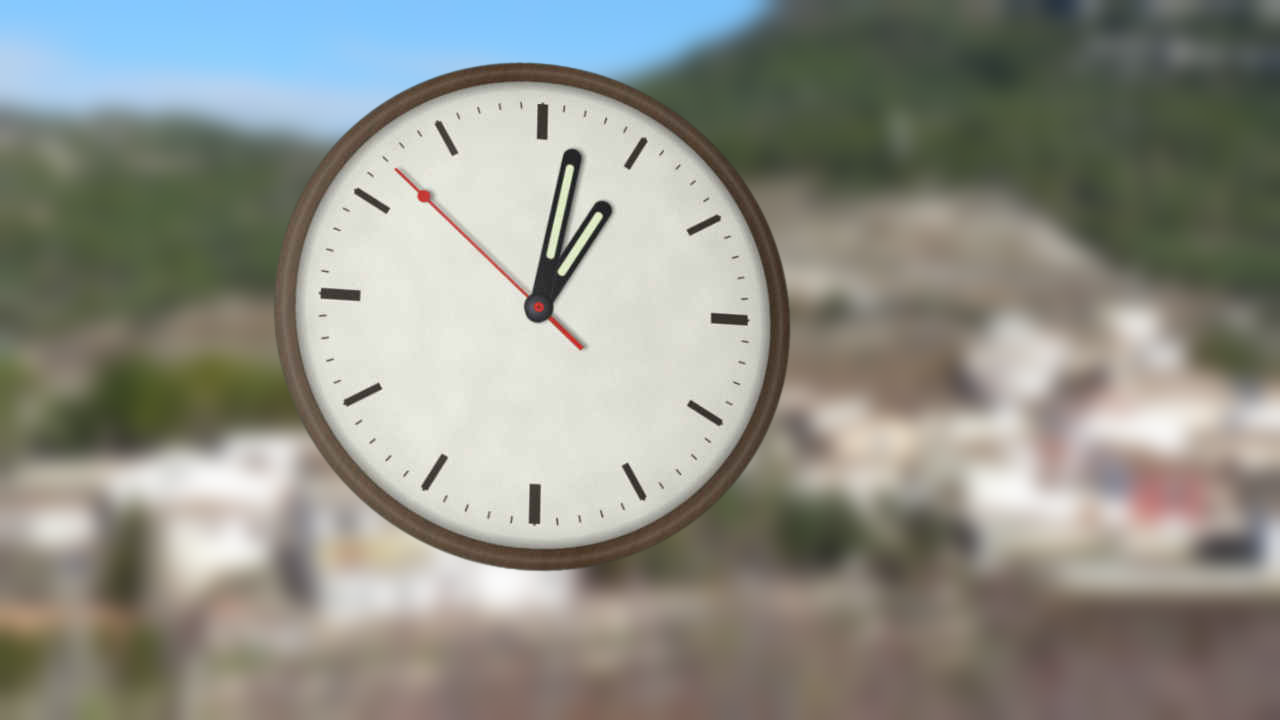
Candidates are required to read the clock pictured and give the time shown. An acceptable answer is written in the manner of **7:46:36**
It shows **1:01:52**
